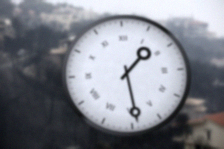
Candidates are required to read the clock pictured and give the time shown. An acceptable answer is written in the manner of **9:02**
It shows **1:29**
